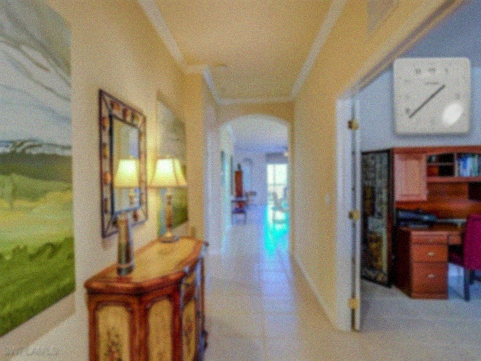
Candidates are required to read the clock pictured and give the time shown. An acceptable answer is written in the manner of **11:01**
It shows **1:38**
